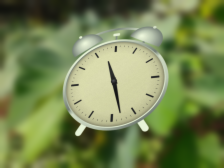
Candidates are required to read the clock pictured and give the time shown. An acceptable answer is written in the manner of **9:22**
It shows **11:28**
